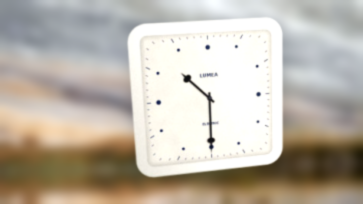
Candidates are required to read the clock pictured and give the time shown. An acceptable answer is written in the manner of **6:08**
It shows **10:30**
